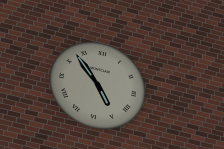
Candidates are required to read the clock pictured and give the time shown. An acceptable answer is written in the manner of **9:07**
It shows **4:53**
